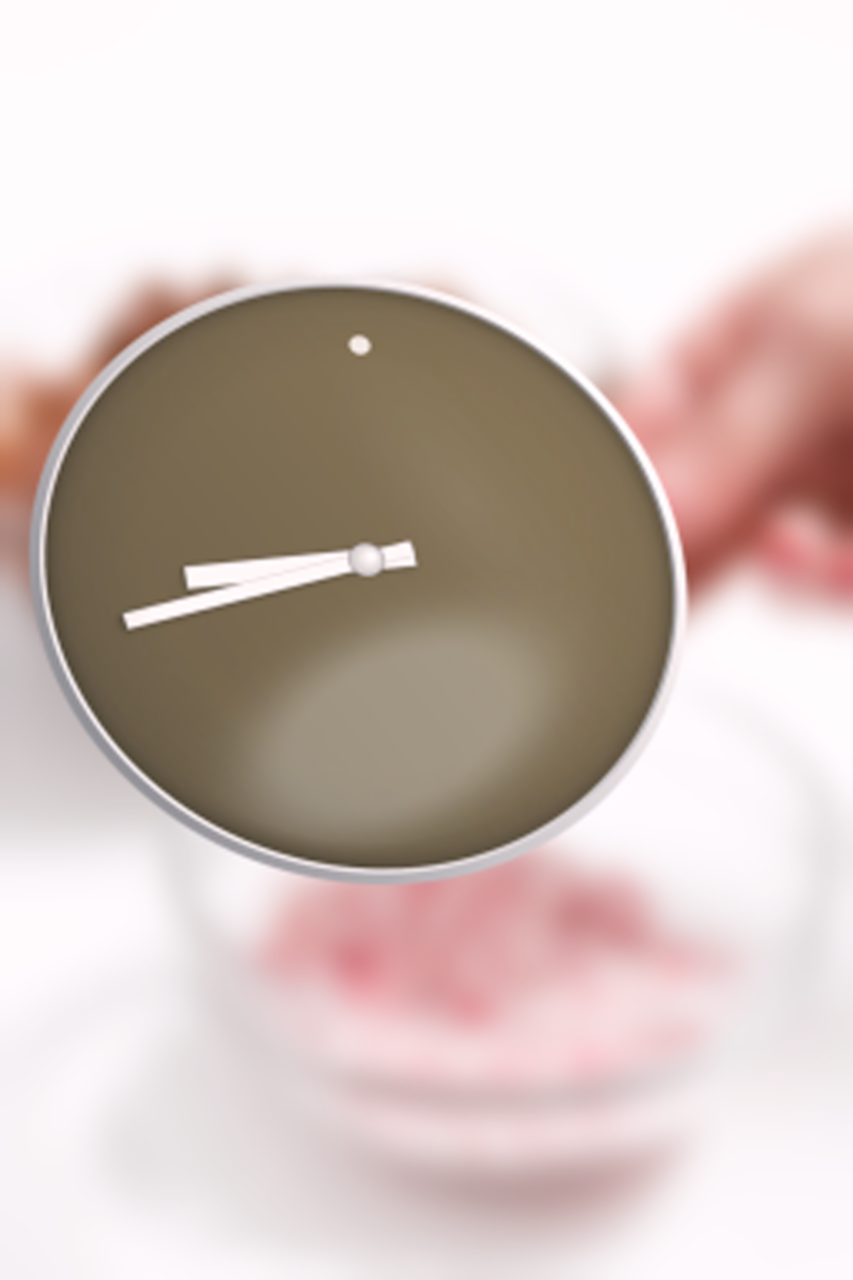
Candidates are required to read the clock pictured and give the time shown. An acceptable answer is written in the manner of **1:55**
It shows **8:42**
